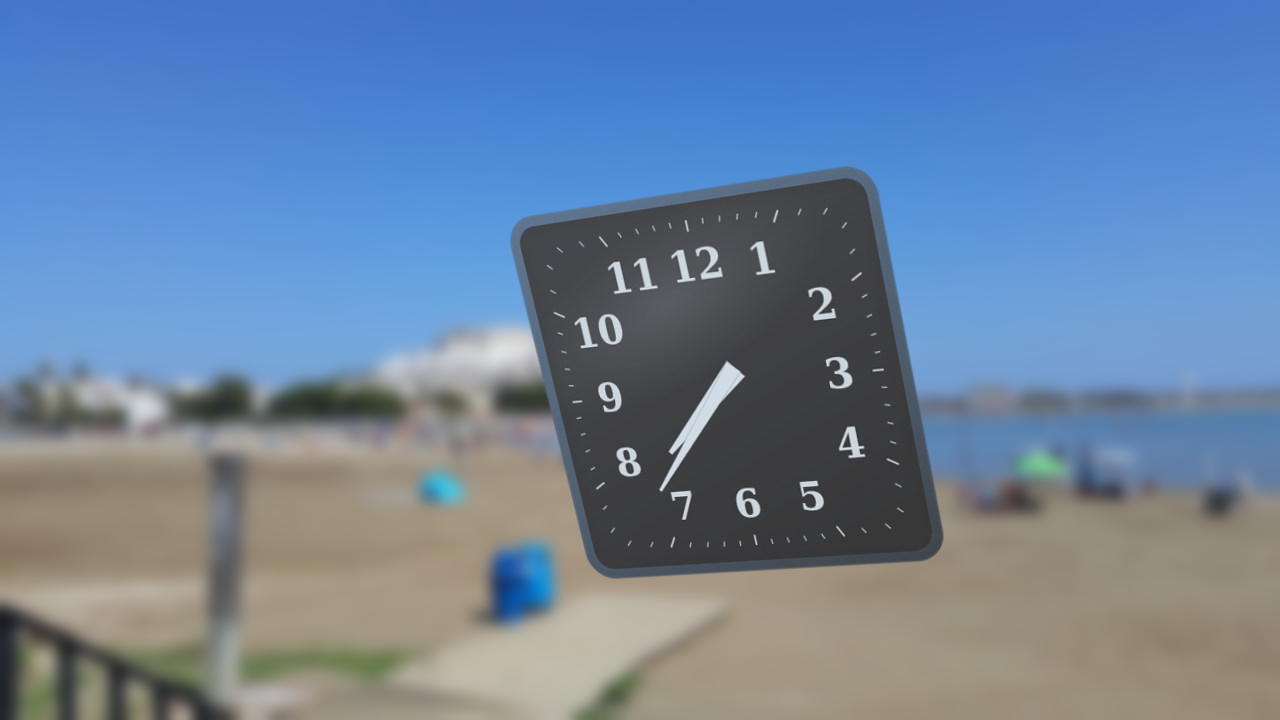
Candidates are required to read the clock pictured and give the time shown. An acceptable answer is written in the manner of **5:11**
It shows **7:37**
